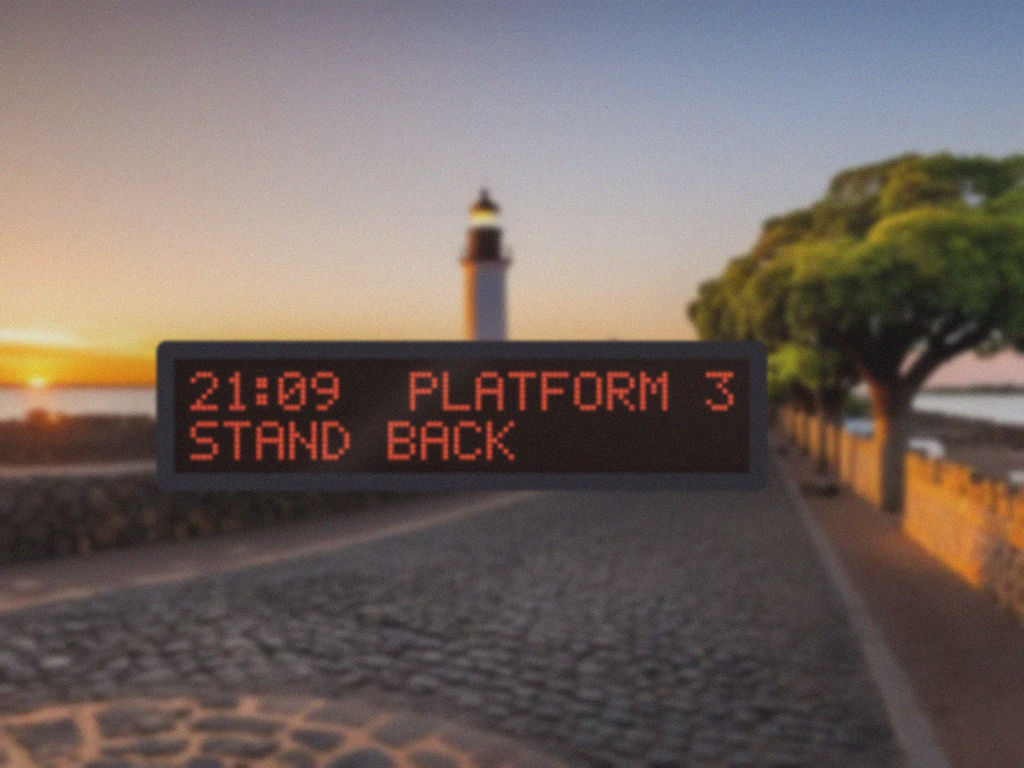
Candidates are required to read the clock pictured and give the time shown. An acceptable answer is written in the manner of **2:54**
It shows **21:09**
